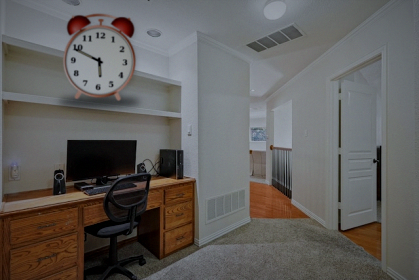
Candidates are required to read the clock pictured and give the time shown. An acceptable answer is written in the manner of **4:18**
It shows **5:49**
